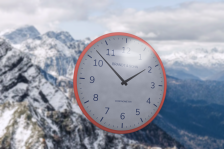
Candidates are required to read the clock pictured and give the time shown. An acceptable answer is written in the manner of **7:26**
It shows **1:52**
